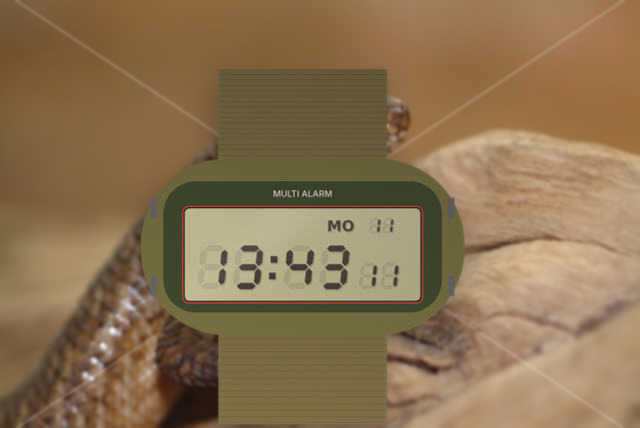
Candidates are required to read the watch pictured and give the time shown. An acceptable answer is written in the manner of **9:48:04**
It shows **13:43:11**
